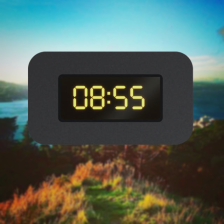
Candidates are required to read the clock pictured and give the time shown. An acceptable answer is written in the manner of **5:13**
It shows **8:55**
